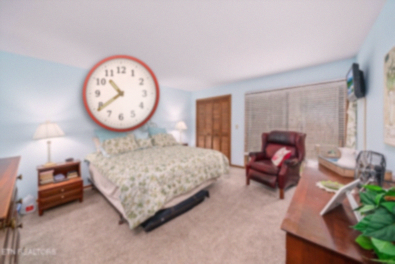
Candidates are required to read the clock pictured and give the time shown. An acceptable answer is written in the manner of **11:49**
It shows **10:39**
